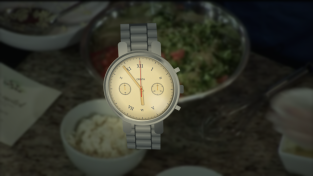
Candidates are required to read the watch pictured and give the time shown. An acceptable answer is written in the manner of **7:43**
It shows **5:54**
